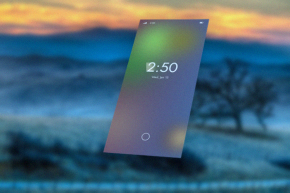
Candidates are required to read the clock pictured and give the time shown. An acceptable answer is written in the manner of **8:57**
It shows **2:50**
